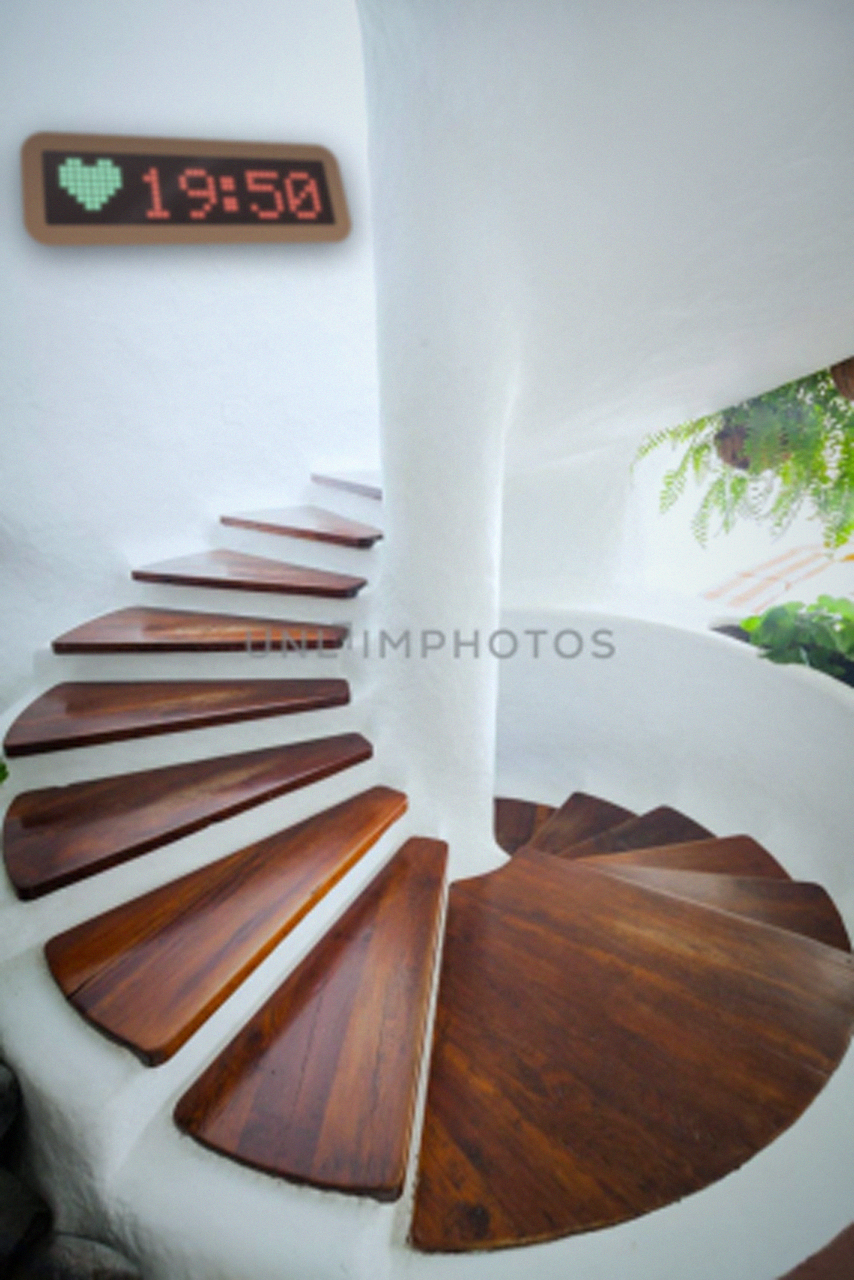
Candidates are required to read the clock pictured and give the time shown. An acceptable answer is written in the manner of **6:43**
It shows **19:50**
